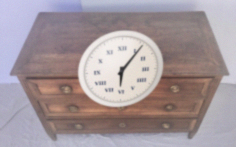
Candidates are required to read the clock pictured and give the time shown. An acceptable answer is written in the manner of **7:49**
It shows **6:06**
